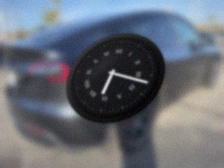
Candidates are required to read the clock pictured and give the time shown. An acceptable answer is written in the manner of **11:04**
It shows **6:17**
